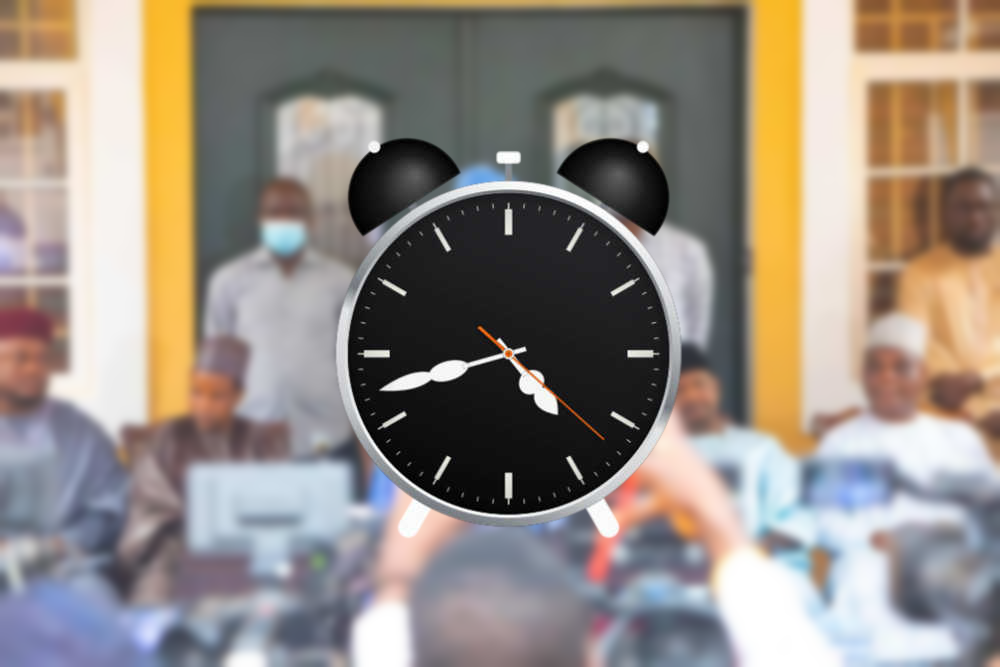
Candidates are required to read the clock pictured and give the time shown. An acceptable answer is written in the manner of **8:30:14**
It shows **4:42:22**
